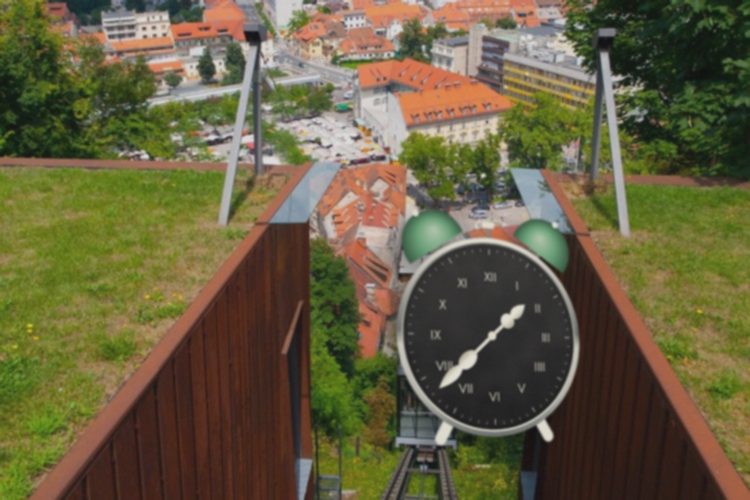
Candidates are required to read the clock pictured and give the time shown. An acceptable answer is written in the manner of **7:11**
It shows **1:38**
